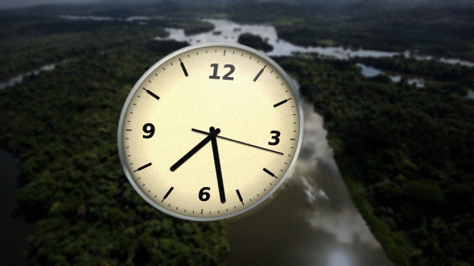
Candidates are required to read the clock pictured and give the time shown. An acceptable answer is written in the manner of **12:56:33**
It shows **7:27:17**
